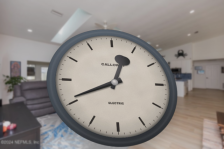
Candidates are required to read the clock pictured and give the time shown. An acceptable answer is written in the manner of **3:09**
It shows **12:41**
